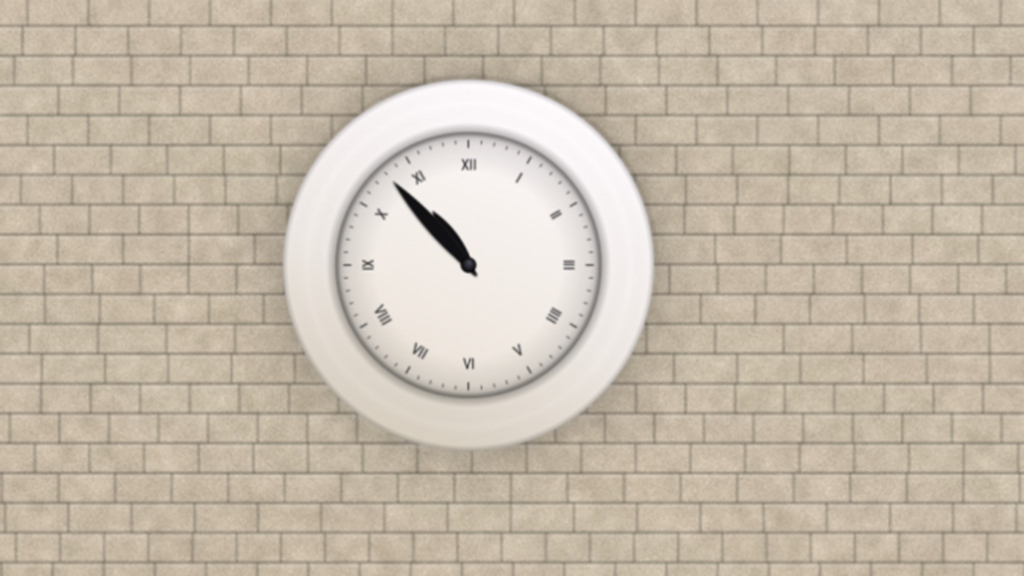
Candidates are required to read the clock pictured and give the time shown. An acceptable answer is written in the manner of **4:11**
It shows **10:53**
